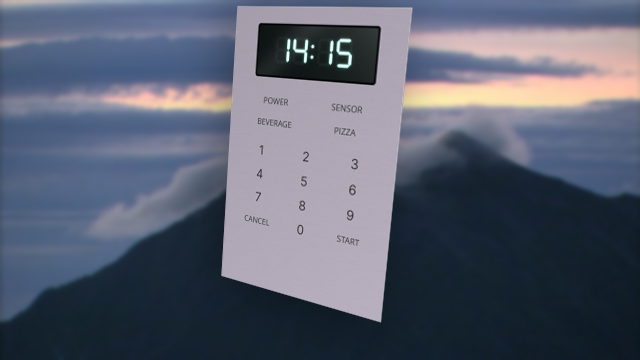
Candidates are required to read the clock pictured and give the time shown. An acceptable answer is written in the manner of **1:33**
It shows **14:15**
